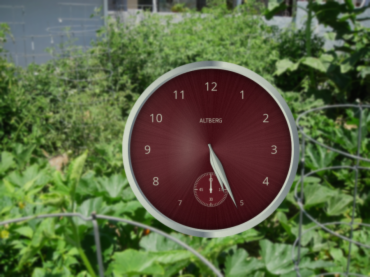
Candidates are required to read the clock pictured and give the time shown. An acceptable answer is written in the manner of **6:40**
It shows **5:26**
